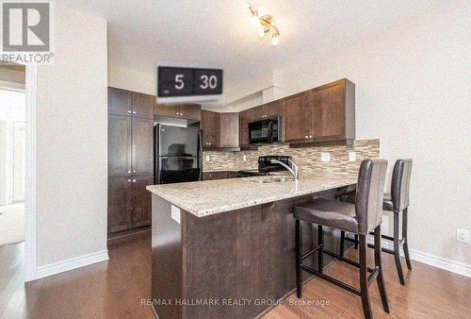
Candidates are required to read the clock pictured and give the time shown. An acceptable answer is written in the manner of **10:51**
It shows **5:30**
